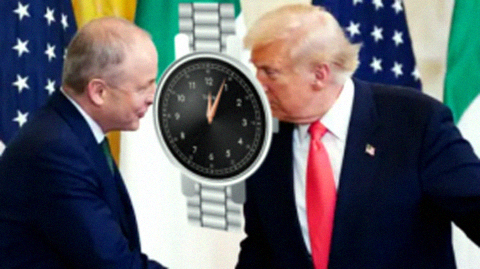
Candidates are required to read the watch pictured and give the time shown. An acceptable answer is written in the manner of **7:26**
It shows **12:04**
